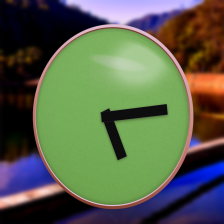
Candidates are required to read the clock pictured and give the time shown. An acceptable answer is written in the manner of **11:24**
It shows **5:14**
